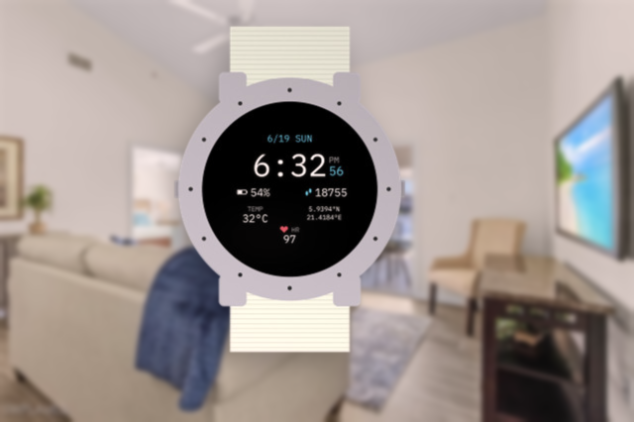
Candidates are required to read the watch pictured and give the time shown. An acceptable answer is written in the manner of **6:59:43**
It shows **6:32:56**
